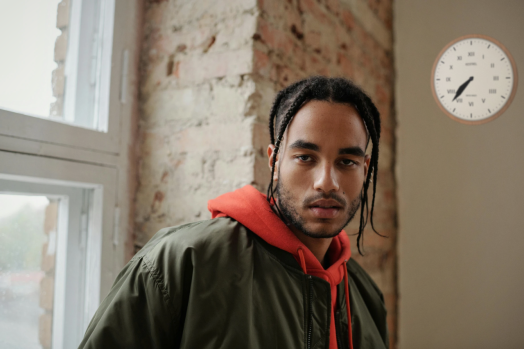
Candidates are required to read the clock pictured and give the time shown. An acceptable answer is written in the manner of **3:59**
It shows **7:37**
